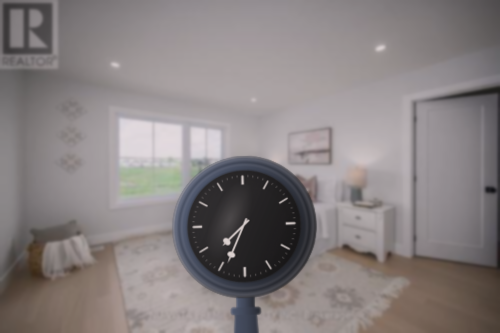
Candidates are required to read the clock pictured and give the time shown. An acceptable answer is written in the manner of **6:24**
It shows **7:34**
